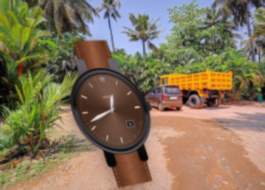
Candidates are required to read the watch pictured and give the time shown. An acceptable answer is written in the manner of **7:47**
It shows **12:42**
